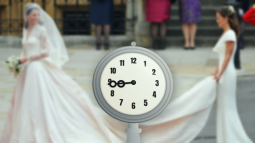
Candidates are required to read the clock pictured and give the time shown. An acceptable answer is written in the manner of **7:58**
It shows **8:44**
